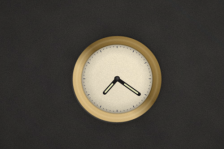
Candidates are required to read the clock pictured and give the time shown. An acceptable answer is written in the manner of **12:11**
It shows **7:21**
